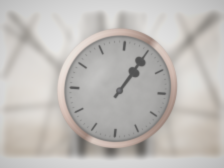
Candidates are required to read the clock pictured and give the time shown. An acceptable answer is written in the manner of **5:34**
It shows **1:05**
